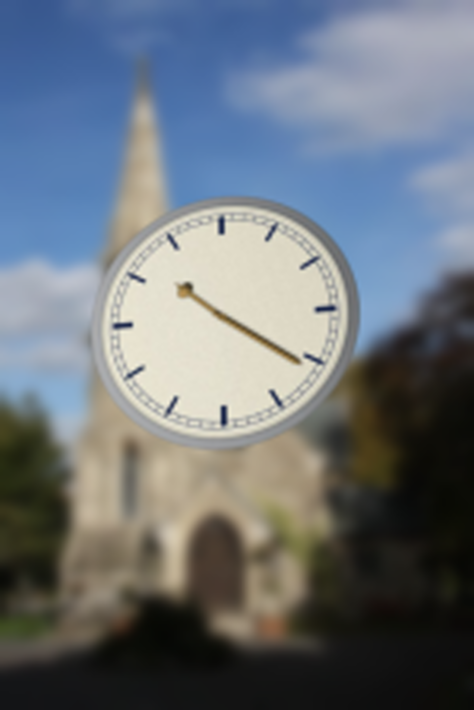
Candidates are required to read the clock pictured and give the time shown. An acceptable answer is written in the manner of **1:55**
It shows **10:21**
